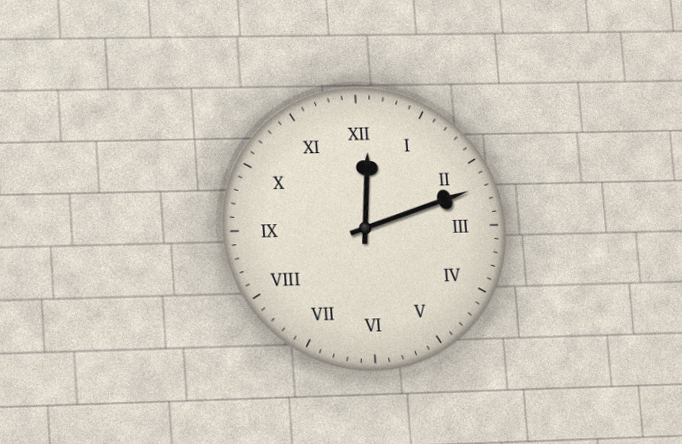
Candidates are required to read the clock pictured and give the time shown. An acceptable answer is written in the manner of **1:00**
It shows **12:12**
